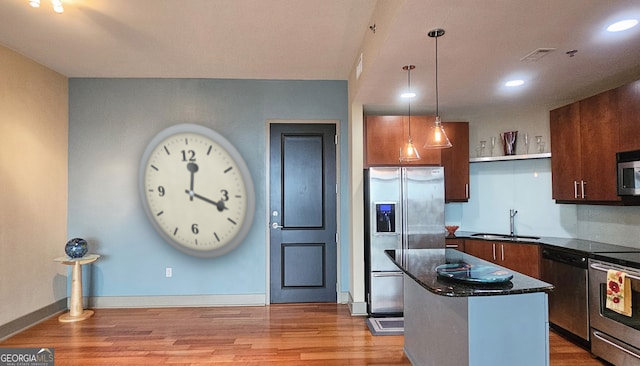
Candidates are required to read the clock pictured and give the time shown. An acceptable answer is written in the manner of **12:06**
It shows **12:18**
